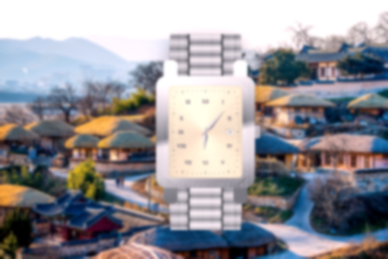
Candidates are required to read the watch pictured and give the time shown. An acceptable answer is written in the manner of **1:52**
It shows **6:07**
